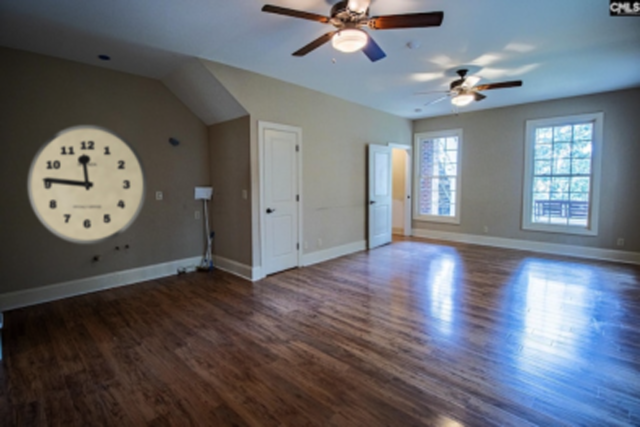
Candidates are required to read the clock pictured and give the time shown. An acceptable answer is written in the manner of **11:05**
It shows **11:46**
